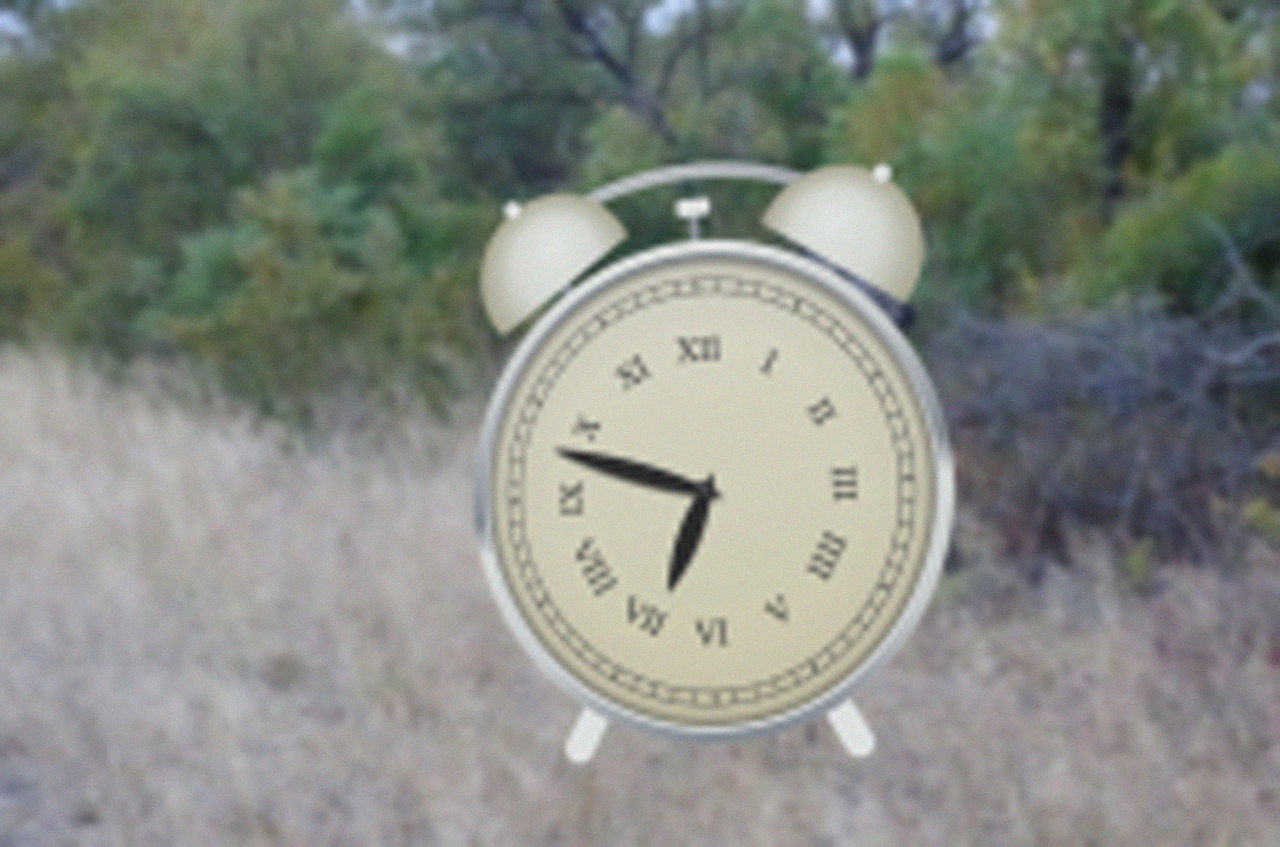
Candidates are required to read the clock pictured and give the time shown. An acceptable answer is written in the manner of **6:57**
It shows **6:48**
